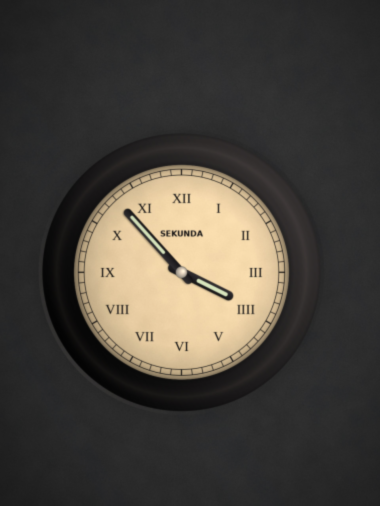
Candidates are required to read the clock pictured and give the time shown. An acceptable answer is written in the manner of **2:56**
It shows **3:53**
